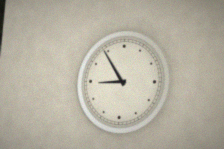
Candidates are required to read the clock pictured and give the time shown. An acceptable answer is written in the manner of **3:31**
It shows **8:54**
